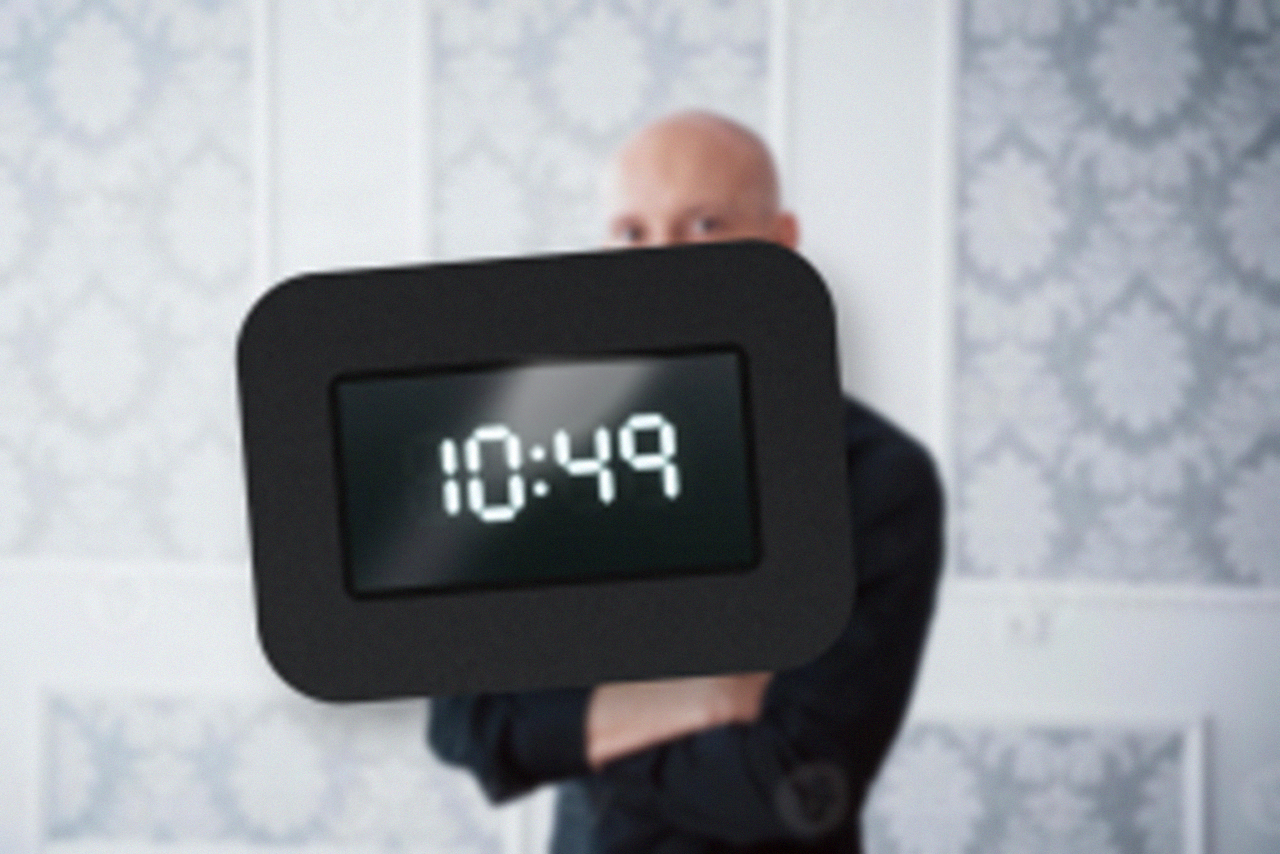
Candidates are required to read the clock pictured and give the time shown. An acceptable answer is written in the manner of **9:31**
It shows **10:49**
